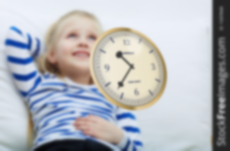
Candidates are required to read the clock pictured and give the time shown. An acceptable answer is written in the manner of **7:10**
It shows **10:37**
